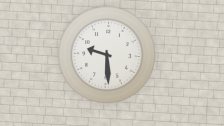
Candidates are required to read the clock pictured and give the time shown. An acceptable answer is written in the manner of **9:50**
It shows **9:29**
